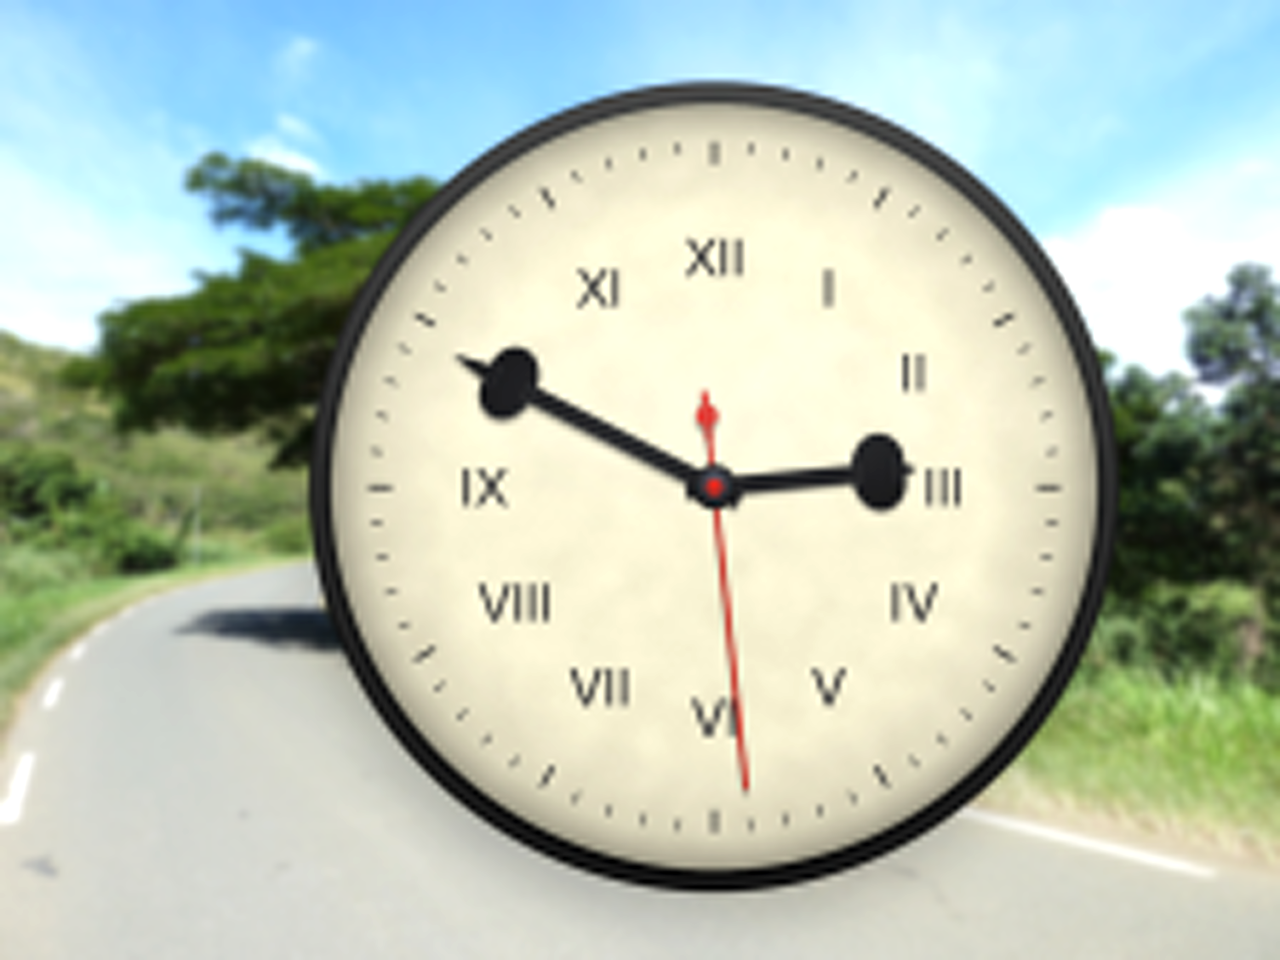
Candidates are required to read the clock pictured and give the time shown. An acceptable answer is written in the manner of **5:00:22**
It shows **2:49:29**
